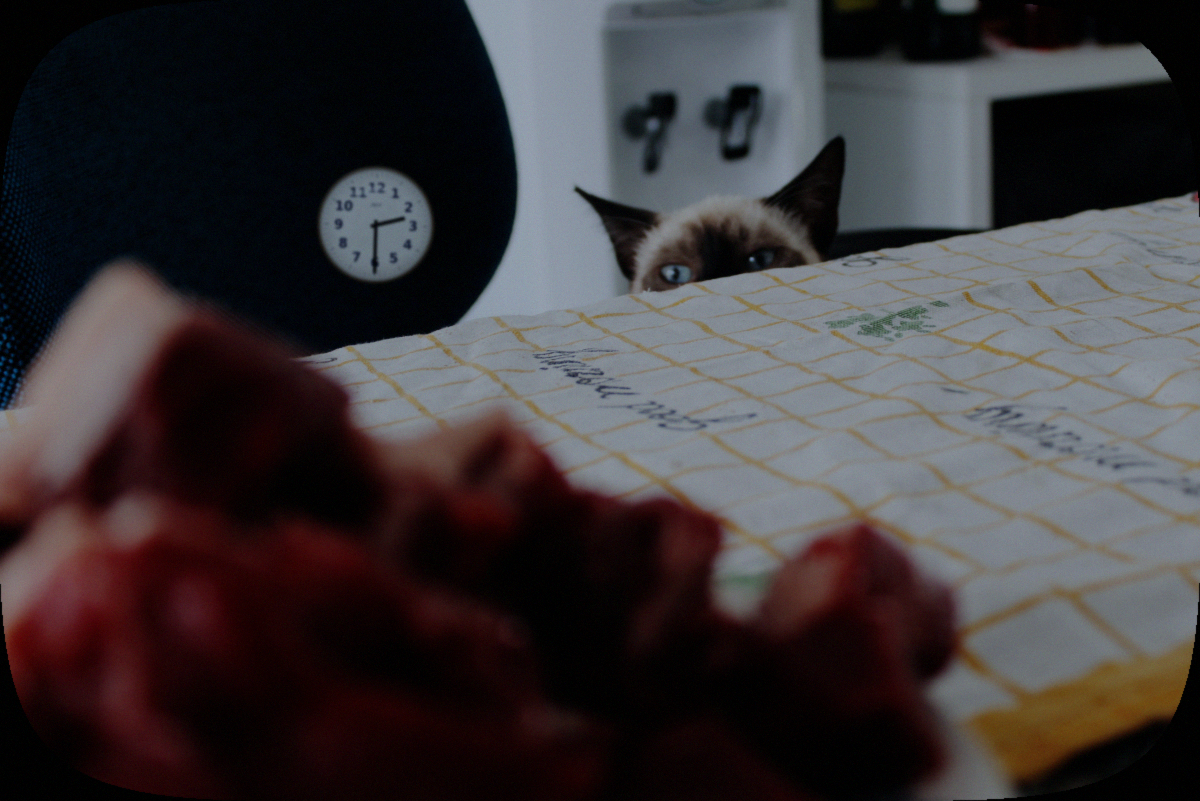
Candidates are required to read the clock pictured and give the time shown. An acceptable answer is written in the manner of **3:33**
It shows **2:30**
